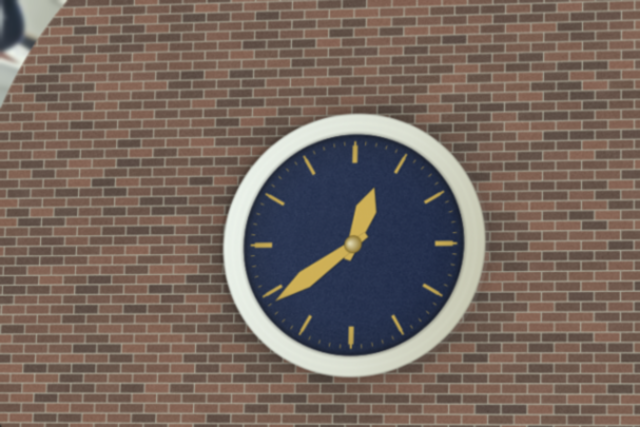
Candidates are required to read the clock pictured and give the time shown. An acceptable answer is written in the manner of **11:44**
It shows **12:39**
